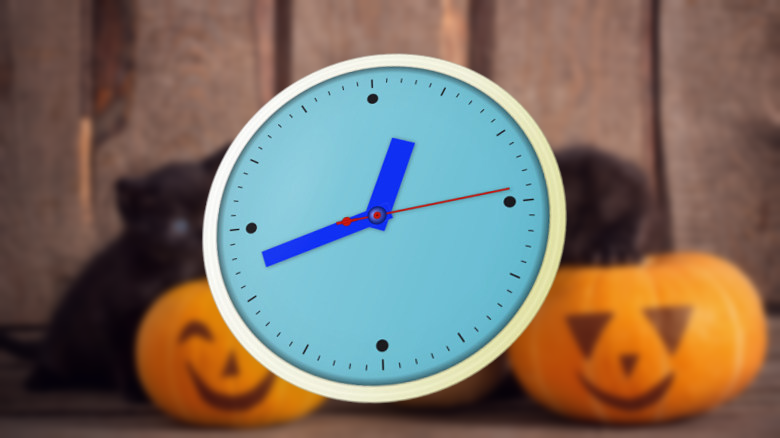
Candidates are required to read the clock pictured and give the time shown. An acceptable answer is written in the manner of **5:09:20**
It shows **12:42:14**
